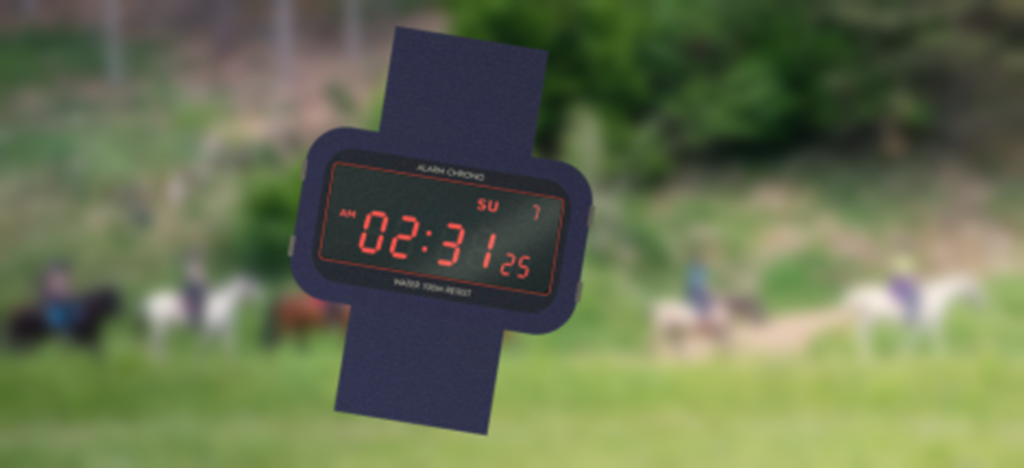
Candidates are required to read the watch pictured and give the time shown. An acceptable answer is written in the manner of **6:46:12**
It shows **2:31:25**
